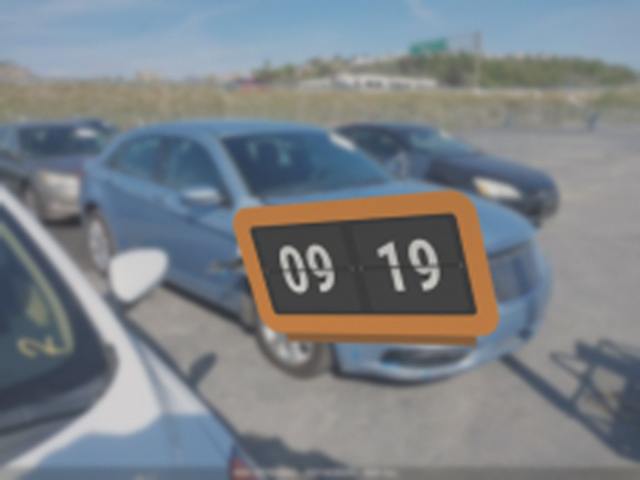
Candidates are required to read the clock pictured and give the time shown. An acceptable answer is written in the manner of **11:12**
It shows **9:19**
